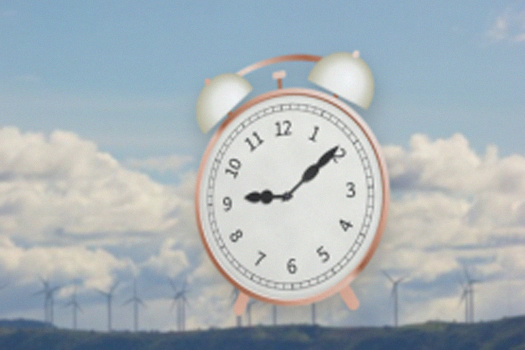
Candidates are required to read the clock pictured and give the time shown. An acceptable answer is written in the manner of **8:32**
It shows **9:09**
